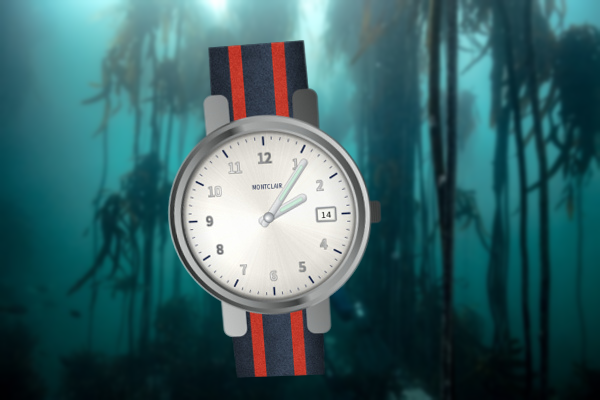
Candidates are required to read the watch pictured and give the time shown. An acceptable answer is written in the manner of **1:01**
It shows **2:06**
